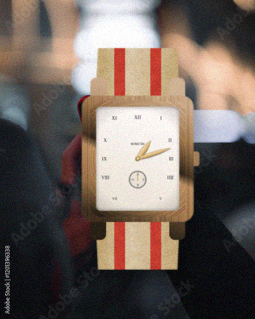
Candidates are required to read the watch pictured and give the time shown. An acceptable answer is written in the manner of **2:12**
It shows **1:12**
